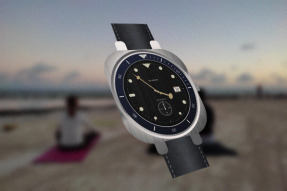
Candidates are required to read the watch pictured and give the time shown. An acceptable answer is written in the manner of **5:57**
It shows **3:53**
